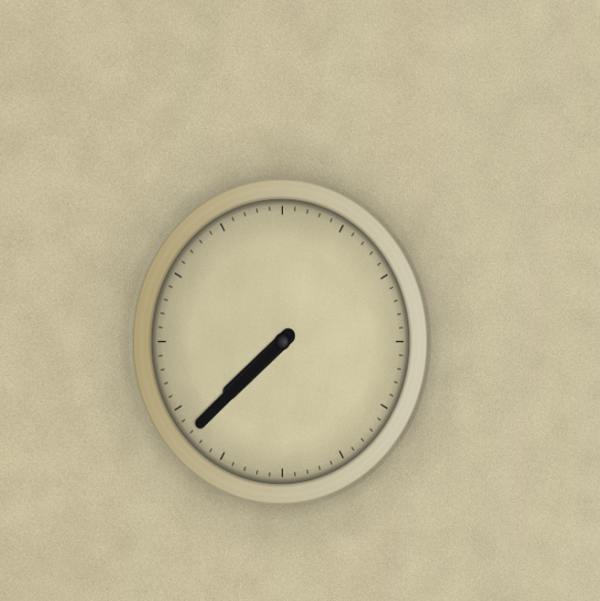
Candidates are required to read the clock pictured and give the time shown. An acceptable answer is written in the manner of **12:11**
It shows **7:38**
